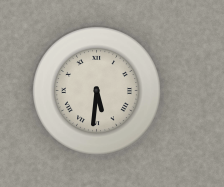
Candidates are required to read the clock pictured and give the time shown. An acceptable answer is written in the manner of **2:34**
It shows **5:31**
